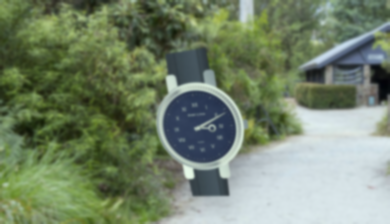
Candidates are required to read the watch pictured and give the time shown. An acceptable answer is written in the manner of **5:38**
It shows **3:11**
